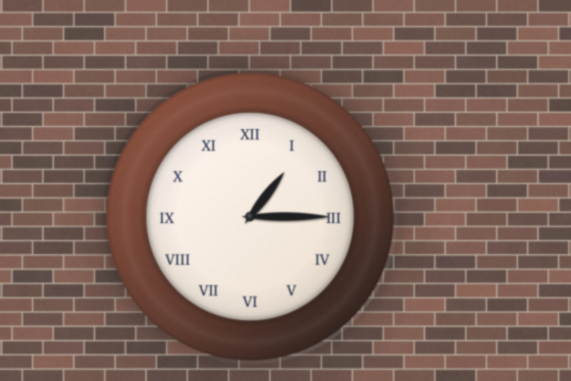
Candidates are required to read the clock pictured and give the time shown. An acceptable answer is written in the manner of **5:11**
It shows **1:15**
